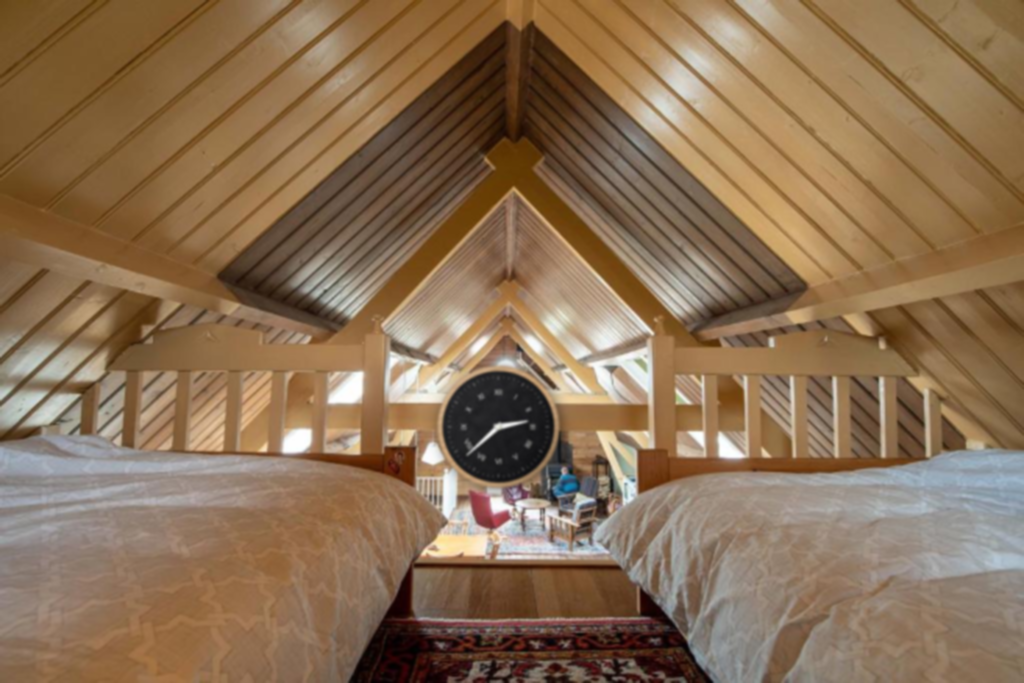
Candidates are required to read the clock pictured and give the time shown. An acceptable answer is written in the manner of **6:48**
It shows **2:38**
